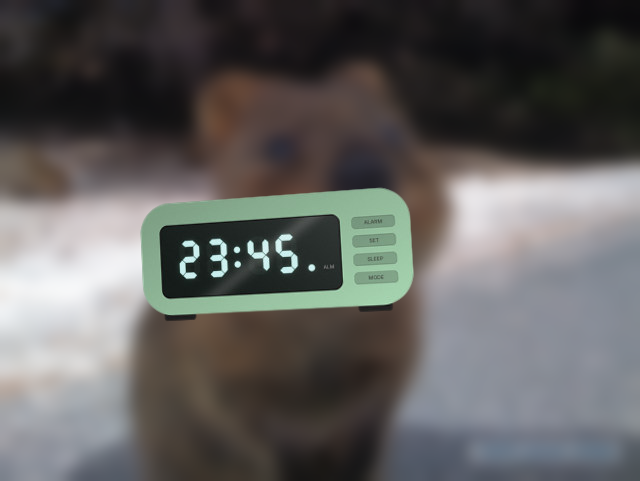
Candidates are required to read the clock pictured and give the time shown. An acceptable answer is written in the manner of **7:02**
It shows **23:45**
